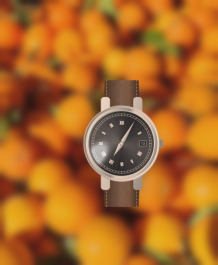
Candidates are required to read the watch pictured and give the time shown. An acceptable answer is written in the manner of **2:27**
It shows **7:05**
